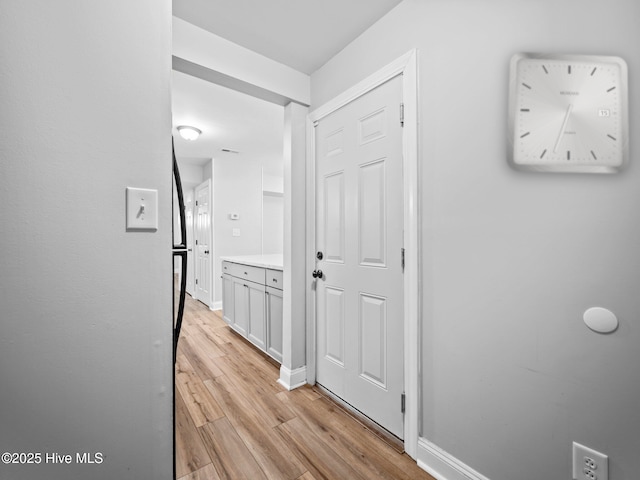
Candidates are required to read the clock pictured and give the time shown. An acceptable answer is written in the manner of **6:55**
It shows **6:33**
